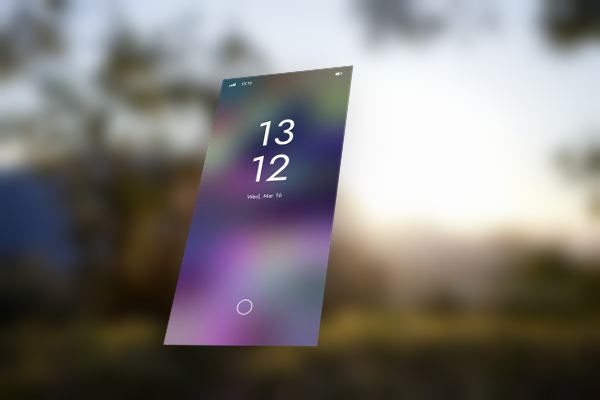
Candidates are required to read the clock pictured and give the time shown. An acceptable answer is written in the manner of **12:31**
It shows **13:12**
